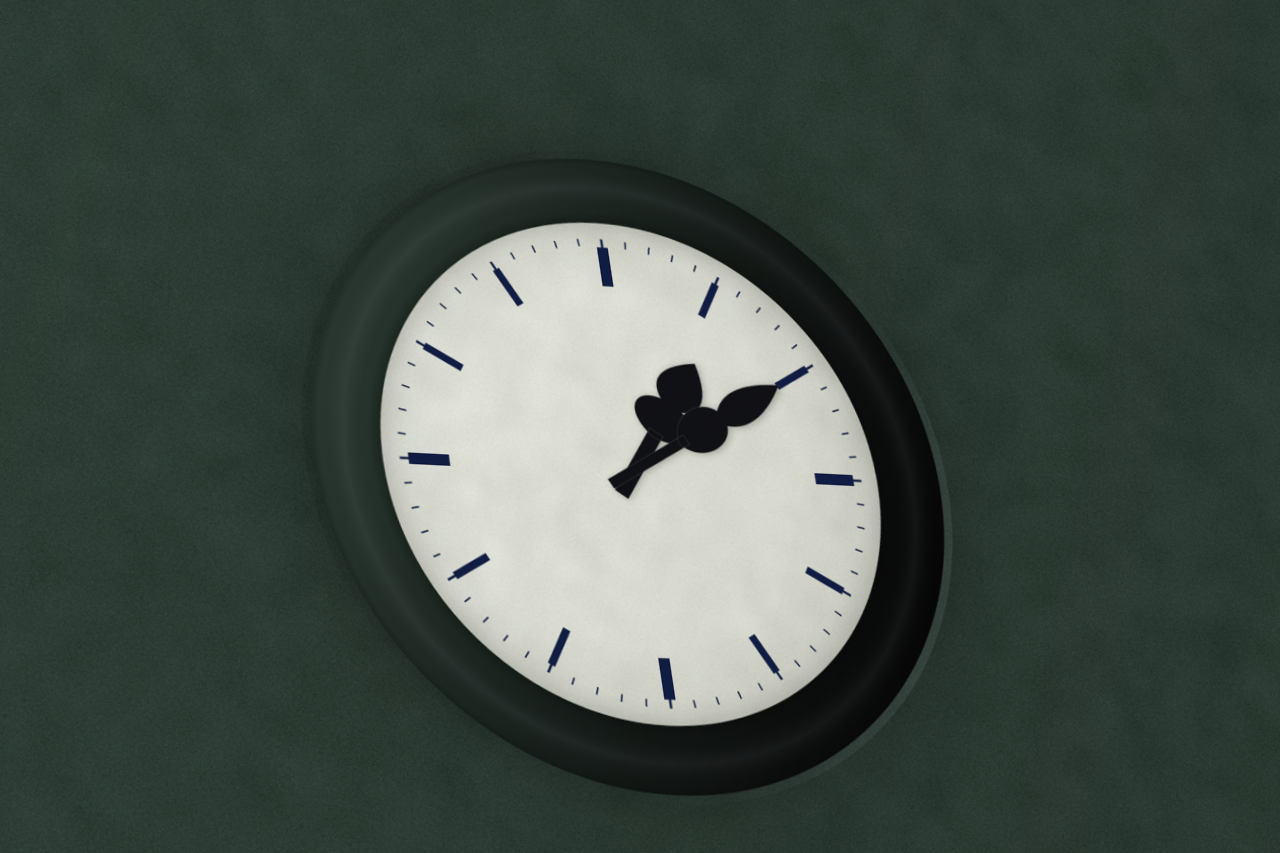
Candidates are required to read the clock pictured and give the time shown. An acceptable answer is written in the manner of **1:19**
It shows **1:10**
